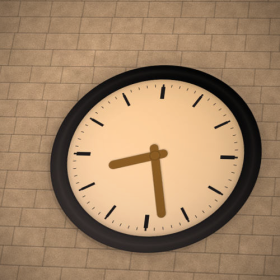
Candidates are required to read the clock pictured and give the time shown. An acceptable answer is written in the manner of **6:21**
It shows **8:28**
